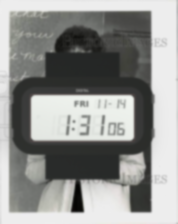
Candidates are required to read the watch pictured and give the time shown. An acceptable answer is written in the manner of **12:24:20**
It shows **1:31:06**
